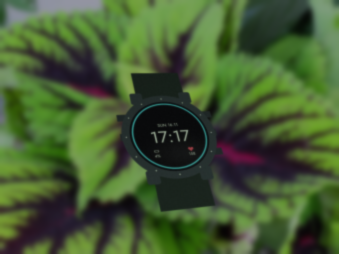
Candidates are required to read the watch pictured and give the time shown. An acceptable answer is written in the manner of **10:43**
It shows **17:17**
